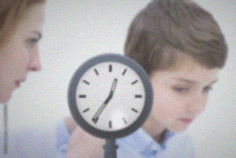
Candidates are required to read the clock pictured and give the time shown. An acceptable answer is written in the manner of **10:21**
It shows **12:36**
